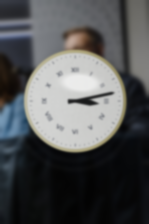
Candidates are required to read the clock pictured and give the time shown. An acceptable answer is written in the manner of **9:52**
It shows **3:13**
